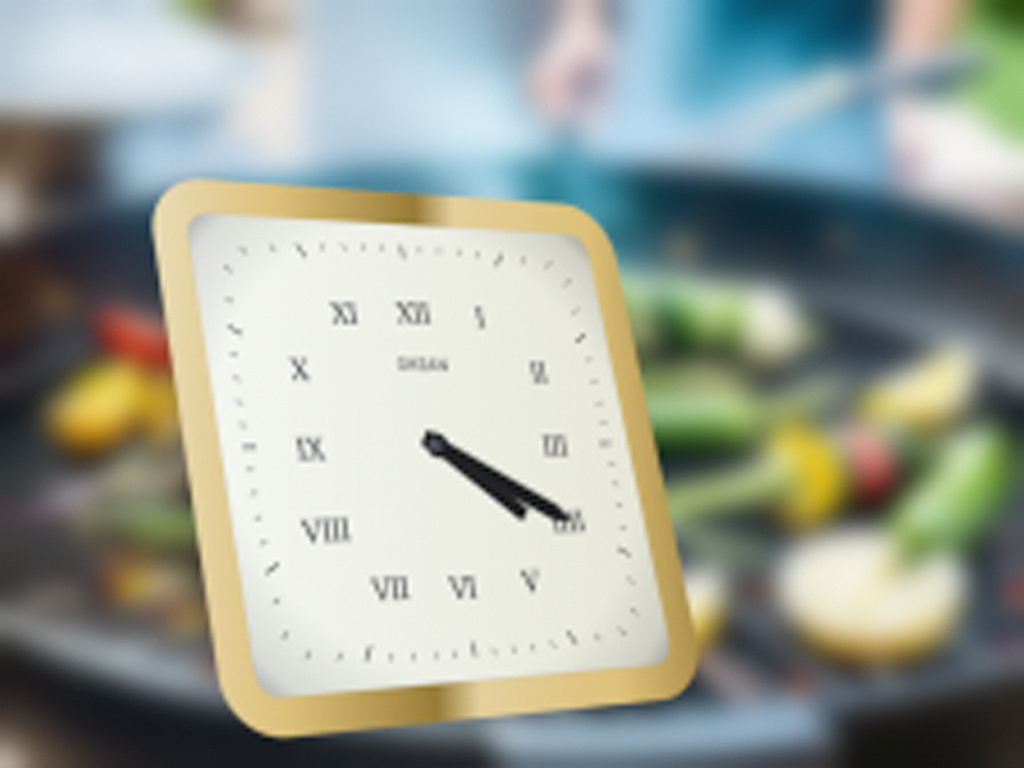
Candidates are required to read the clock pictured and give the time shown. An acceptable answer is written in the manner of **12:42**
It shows **4:20**
